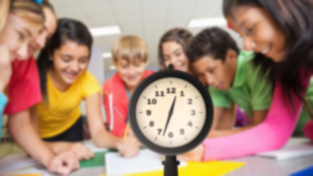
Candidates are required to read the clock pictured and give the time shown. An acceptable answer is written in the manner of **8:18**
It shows **12:33**
